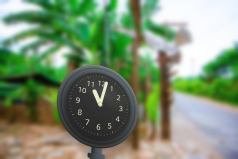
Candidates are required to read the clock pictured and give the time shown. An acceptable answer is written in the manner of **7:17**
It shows **11:02**
